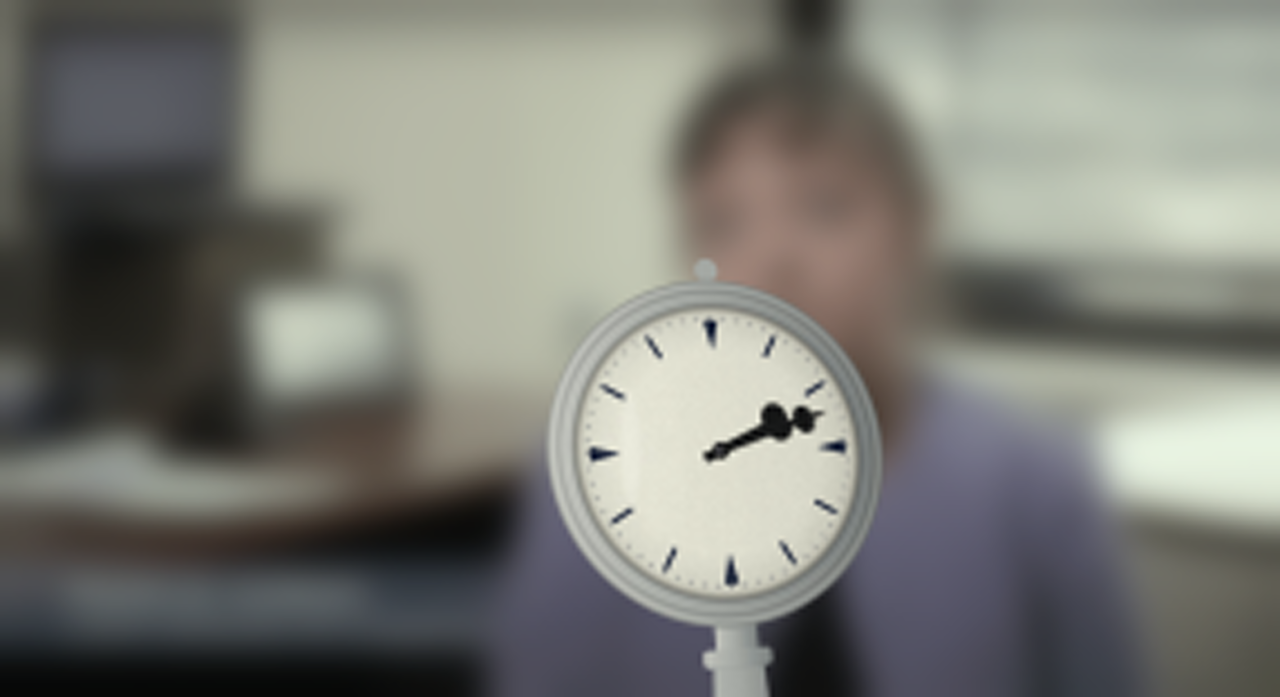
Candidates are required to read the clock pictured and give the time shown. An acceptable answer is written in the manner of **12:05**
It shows **2:12**
